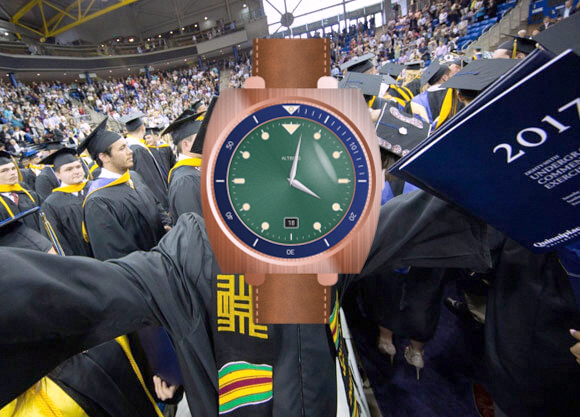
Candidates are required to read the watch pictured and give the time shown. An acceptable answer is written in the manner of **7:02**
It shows **4:02**
